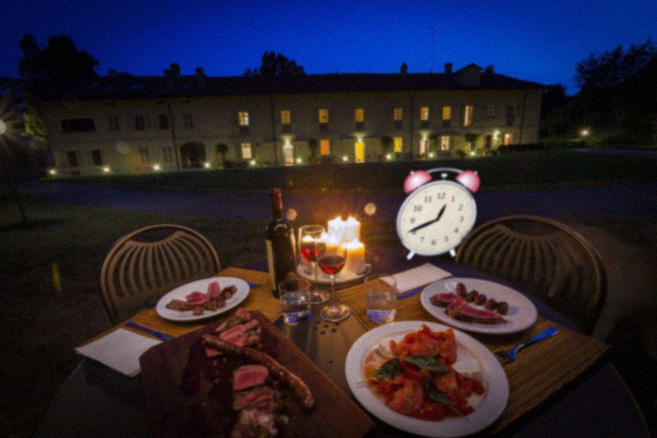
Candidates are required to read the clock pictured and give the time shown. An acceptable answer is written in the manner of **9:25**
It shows **12:41**
